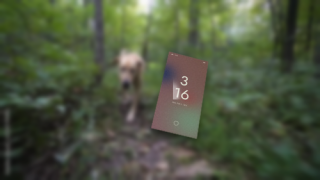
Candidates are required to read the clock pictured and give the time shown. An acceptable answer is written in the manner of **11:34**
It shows **3:16**
